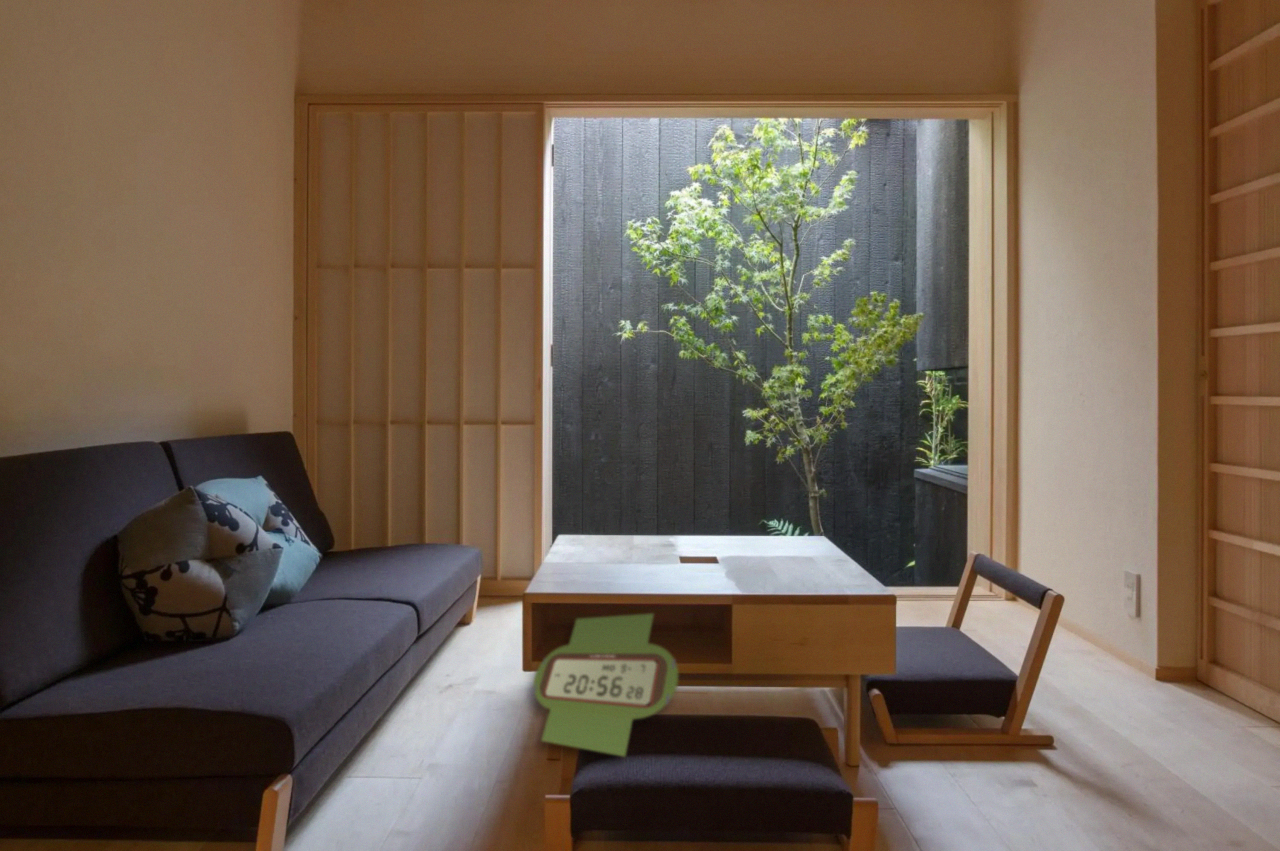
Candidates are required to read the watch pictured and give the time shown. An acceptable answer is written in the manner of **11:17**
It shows **20:56**
